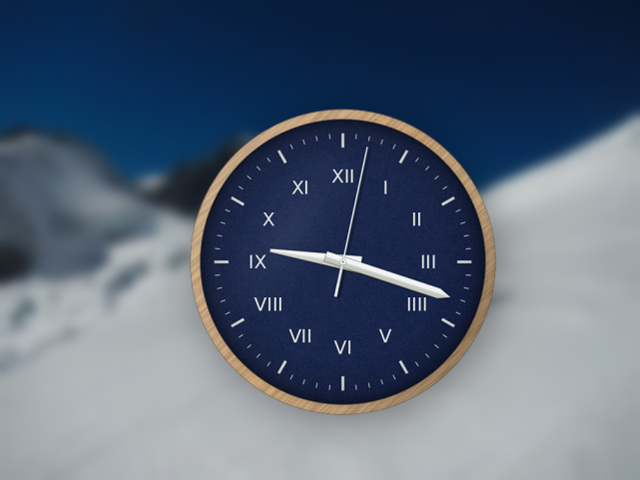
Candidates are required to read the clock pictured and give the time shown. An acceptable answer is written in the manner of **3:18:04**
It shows **9:18:02**
